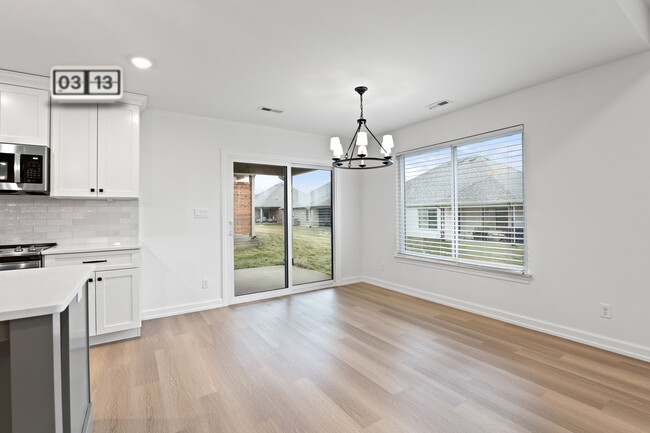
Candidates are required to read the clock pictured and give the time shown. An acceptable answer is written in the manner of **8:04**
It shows **3:13**
